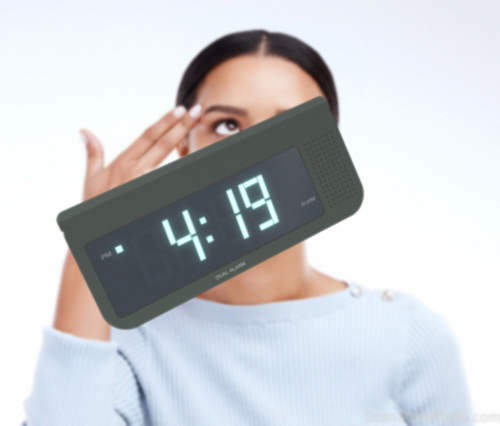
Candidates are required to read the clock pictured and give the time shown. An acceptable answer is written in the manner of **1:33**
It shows **4:19**
